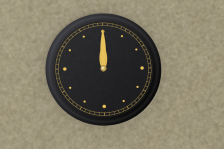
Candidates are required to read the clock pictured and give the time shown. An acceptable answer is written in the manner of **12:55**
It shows **12:00**
